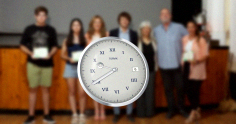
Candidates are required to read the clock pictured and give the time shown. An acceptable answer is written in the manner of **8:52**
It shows **9:40**
